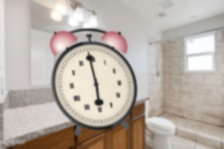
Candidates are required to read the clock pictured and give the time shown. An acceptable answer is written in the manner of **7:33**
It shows **5:59**
